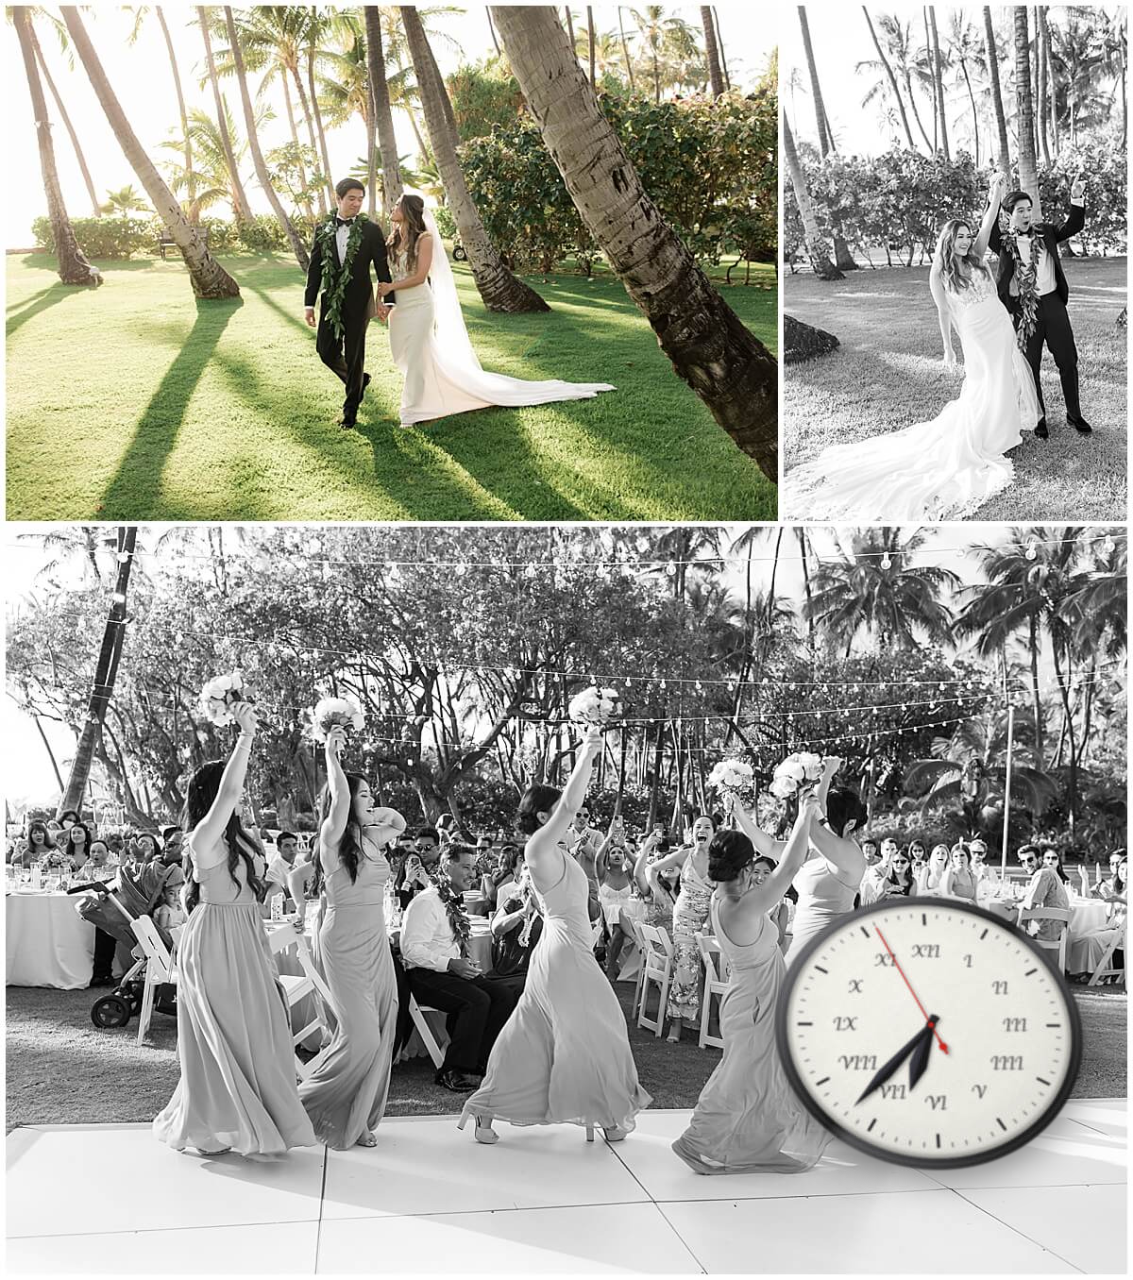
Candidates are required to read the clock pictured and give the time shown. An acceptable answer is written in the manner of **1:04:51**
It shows **6:36:56**
